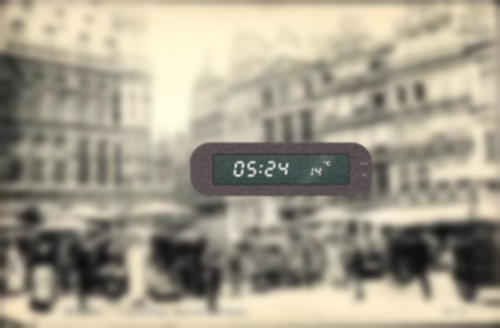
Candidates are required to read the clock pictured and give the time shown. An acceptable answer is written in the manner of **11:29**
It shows **5:24**
